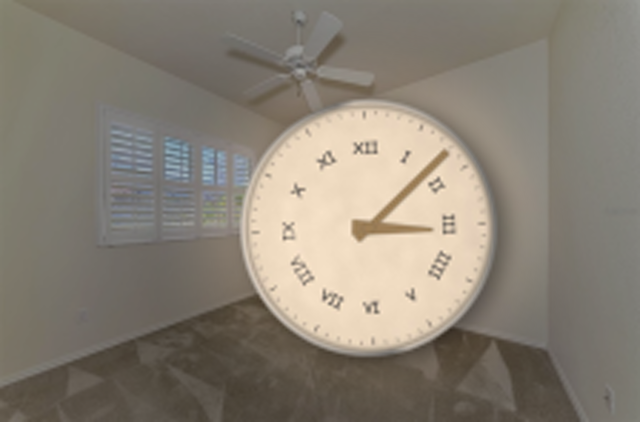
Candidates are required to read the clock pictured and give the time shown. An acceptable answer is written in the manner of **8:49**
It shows **3:08**
